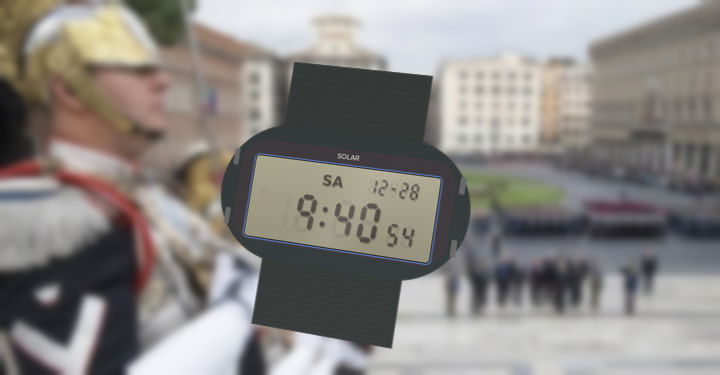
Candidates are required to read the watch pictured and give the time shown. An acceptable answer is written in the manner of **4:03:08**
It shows **9:40:54**
